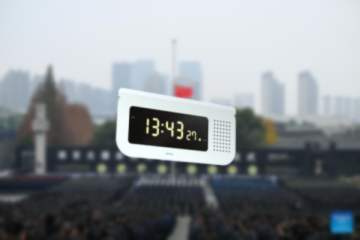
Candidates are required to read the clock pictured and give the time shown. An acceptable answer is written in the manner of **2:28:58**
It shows **13:43:27**
